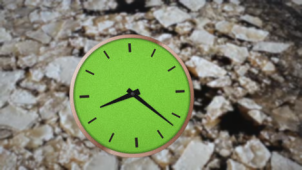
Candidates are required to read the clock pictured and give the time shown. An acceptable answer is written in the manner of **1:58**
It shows **8:22**
